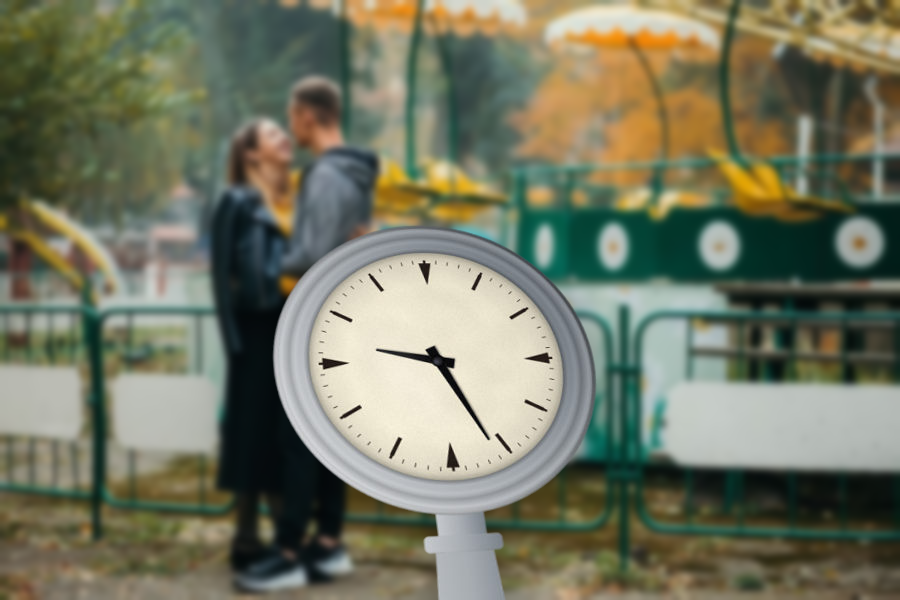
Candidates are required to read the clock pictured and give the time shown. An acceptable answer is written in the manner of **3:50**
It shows **9:26**
